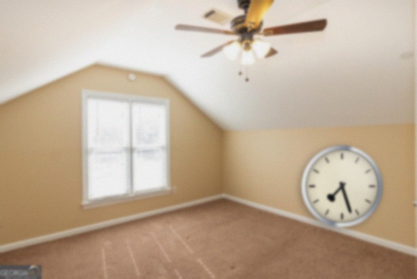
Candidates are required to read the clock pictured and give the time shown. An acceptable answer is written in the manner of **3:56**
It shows **7:27**
